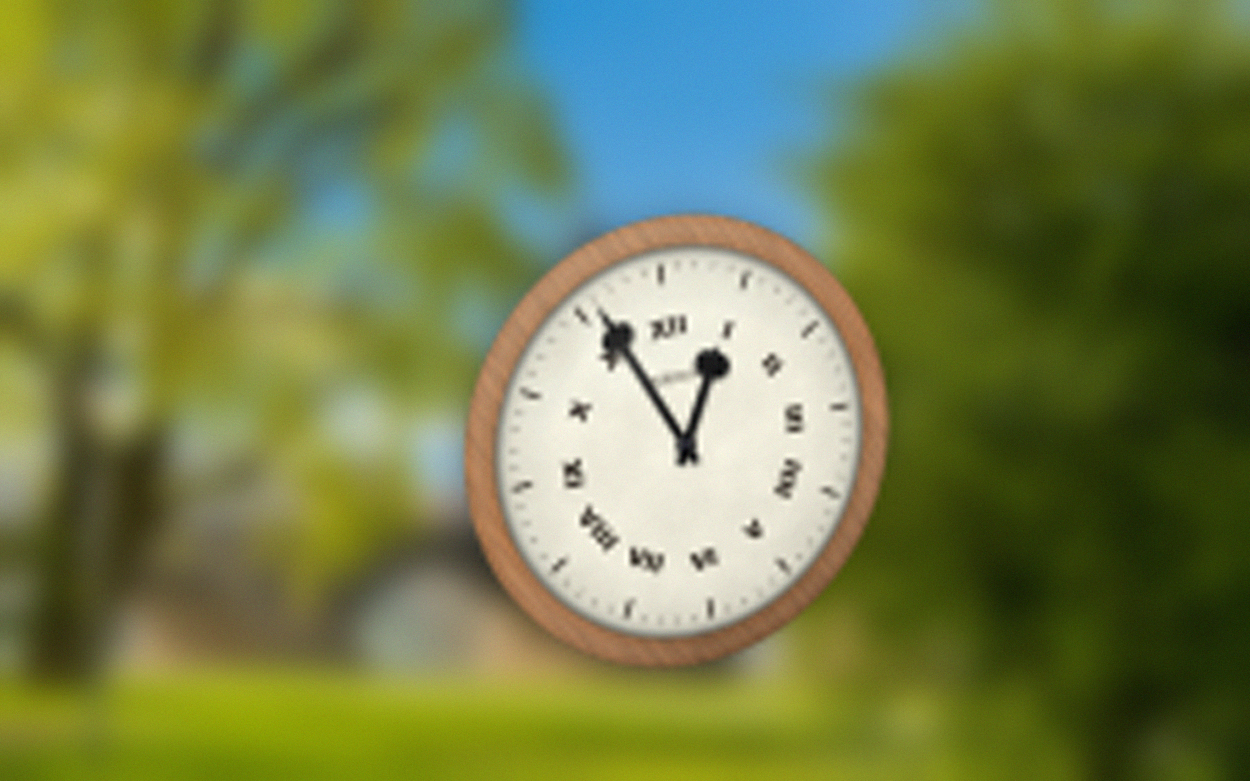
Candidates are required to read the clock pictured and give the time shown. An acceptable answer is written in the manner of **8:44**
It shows **12:56**
